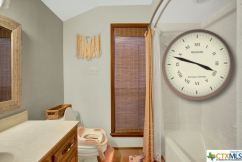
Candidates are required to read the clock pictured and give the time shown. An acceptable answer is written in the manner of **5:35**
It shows **3:48**
